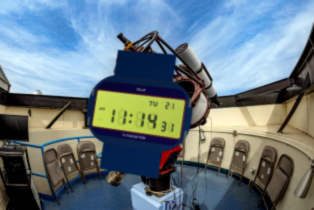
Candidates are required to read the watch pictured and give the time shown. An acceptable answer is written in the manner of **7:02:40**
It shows **11:14:31**
